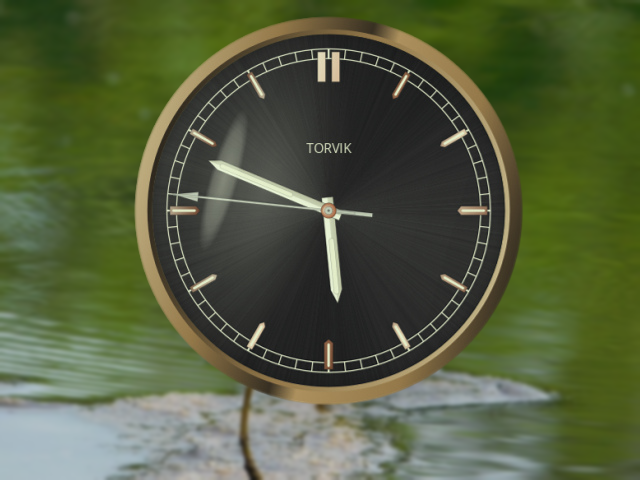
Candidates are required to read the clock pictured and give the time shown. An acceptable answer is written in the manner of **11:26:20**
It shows **5:48:46**
